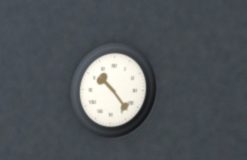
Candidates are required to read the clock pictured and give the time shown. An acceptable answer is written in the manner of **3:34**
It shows **10:23**
